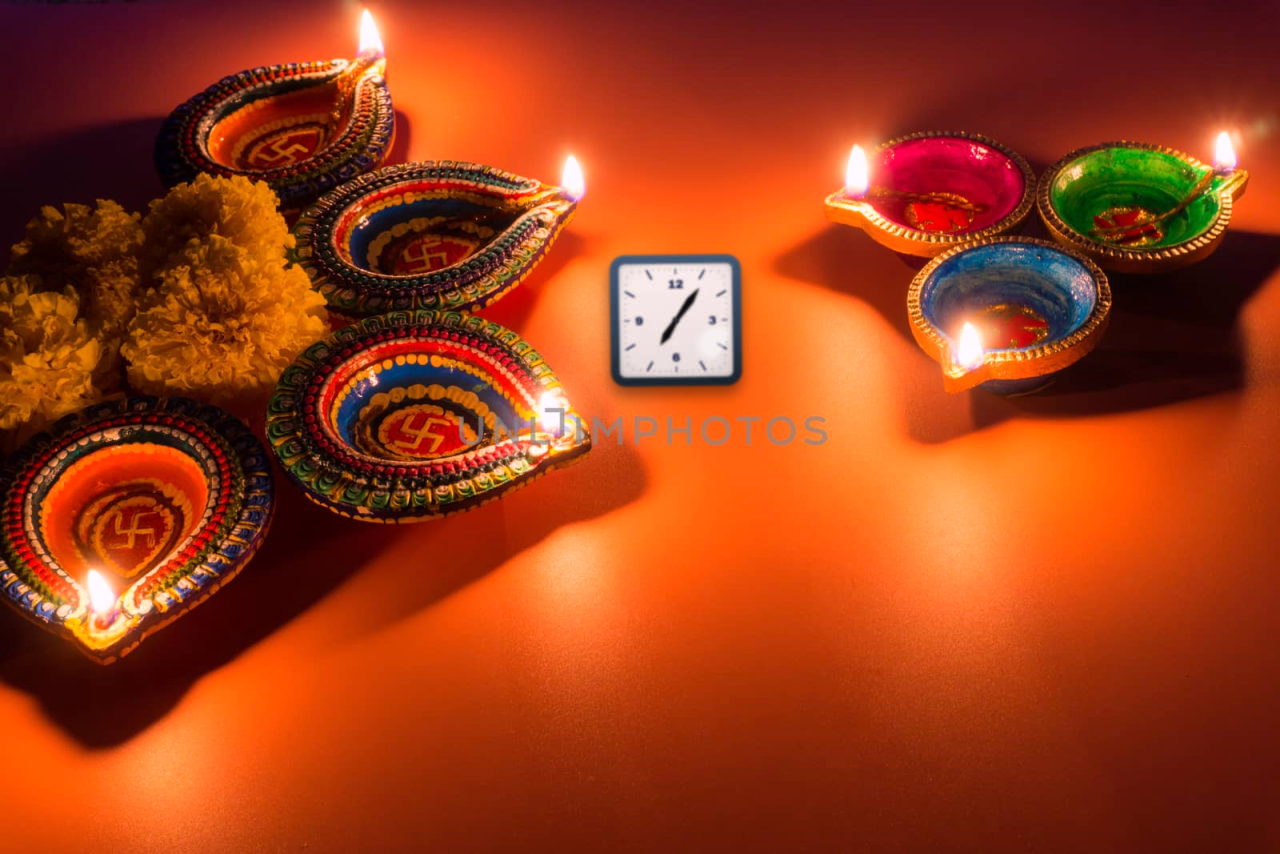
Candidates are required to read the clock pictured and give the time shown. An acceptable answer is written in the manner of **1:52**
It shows **7:06**
